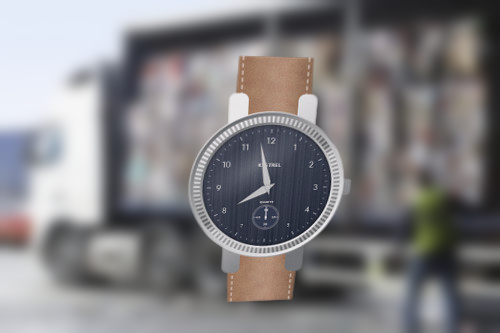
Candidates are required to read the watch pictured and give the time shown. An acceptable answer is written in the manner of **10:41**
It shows **7:58**
